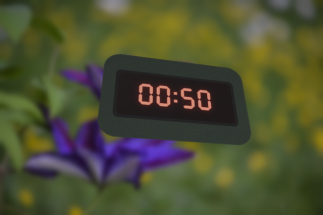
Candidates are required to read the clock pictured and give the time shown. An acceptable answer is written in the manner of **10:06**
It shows **0:50**
